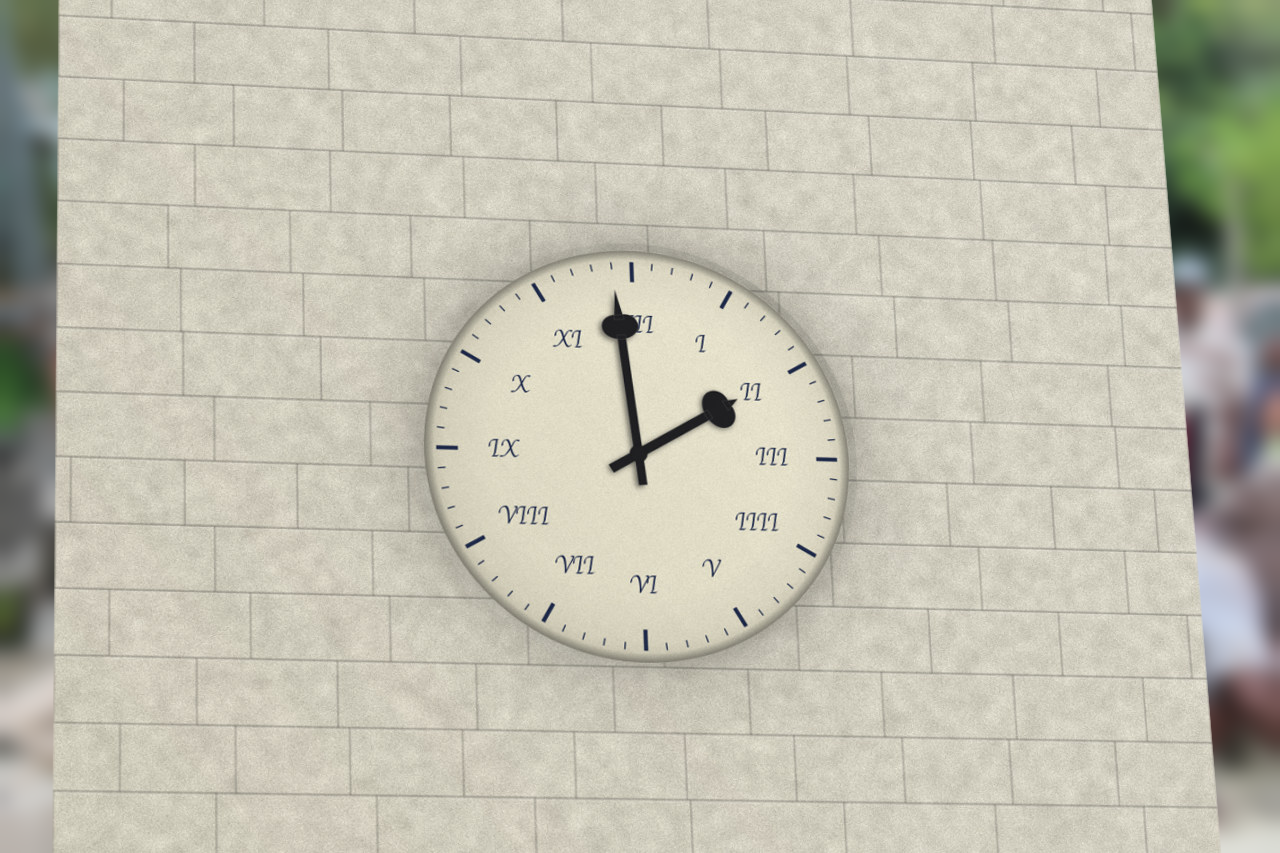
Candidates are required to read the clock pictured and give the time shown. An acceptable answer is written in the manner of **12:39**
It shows **1:59**
